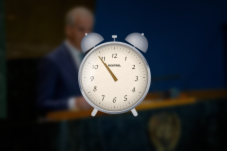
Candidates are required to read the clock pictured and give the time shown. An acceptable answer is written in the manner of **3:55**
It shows **10:54**
